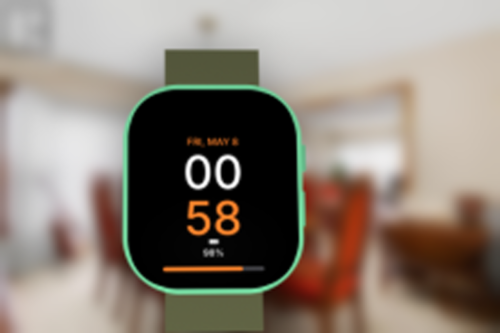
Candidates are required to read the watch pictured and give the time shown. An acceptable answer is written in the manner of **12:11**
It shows **0:58**
